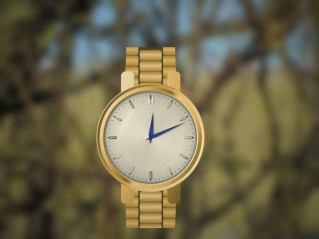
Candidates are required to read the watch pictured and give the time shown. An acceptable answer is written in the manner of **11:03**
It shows **12:11**
